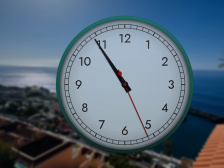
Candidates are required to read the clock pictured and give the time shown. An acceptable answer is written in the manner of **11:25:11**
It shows **10:54:26**
